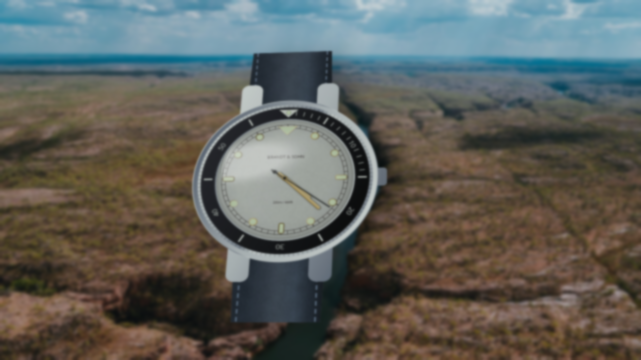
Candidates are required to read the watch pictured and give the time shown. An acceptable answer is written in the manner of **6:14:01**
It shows **4:22:21**
